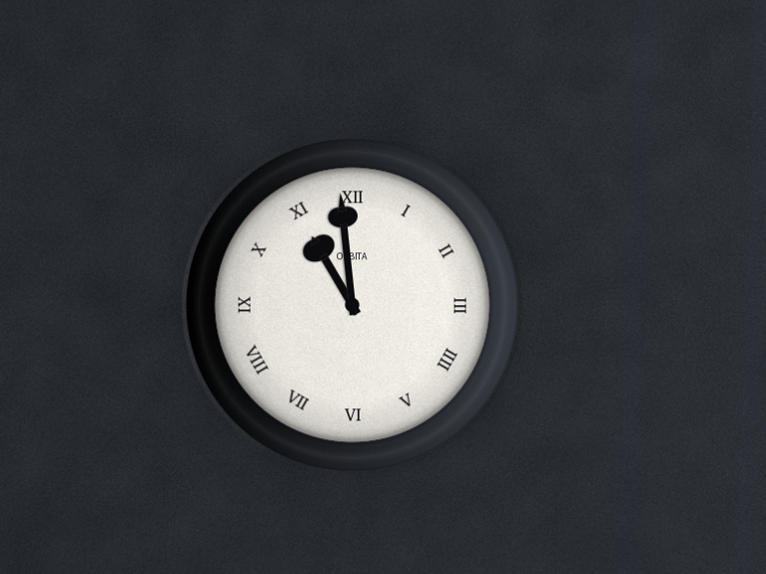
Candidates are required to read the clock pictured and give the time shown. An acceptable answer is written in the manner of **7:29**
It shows **10:59**
